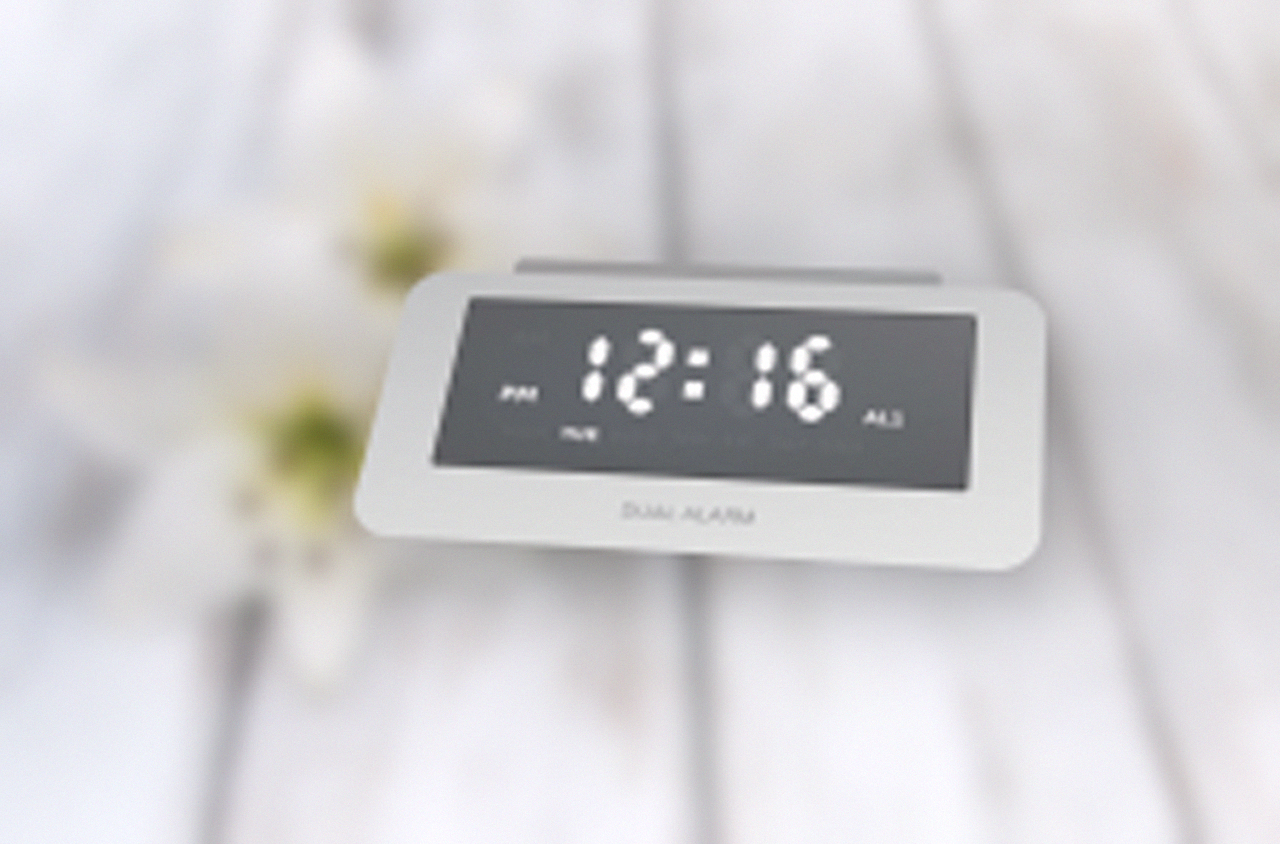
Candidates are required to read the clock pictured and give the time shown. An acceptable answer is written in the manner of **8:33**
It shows **12:16**
